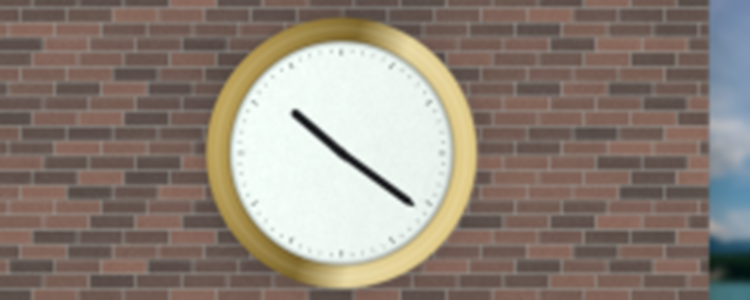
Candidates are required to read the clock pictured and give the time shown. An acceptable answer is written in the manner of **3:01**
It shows **10:21**
